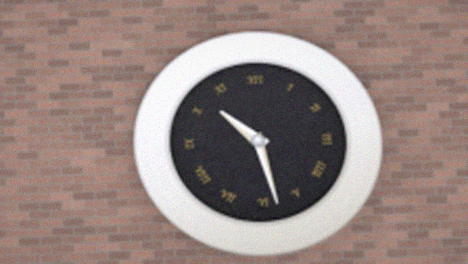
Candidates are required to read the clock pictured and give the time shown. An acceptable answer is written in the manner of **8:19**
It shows **10:28**
